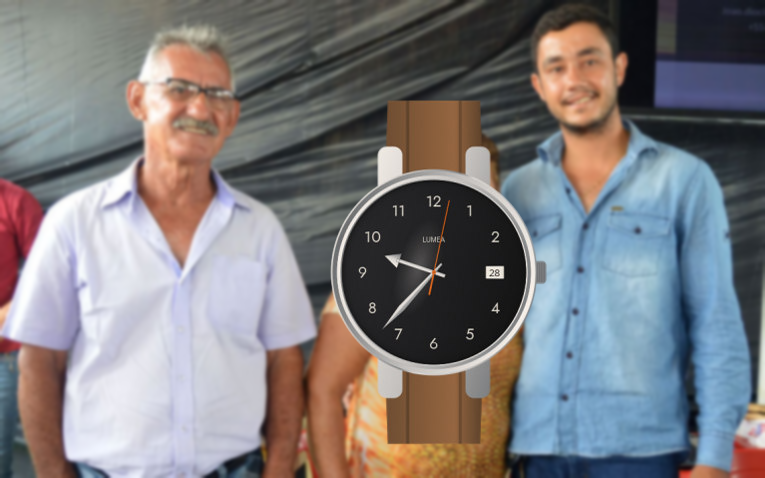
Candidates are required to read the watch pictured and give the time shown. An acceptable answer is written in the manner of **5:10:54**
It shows **9:37:02**
